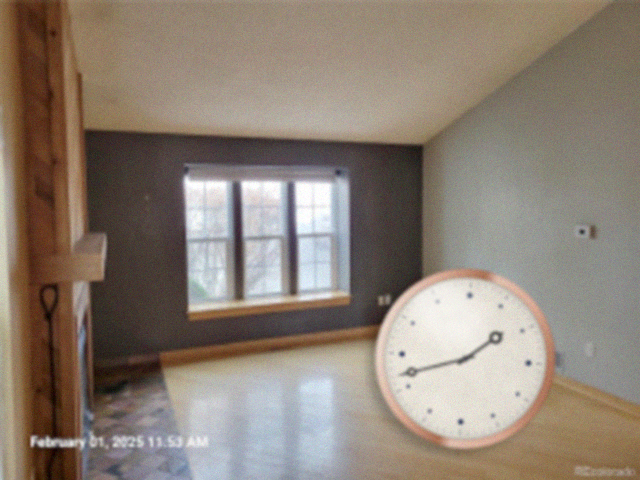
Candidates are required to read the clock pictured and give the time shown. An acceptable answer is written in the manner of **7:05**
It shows **1:42**
